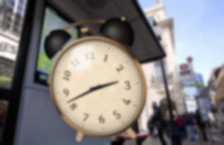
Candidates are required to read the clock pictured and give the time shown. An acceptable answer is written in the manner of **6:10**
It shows **2:42**
